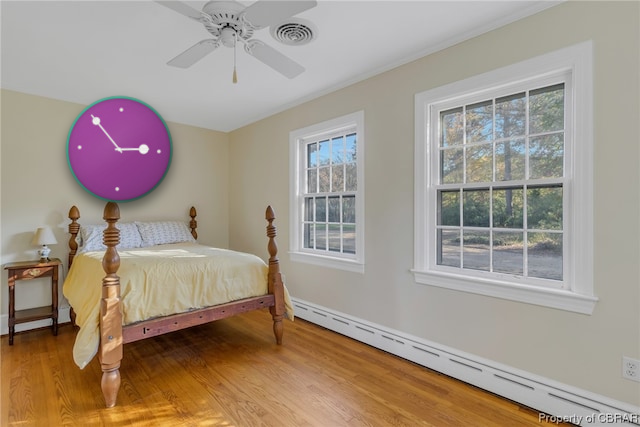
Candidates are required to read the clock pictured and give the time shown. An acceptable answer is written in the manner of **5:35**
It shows **2:53**
